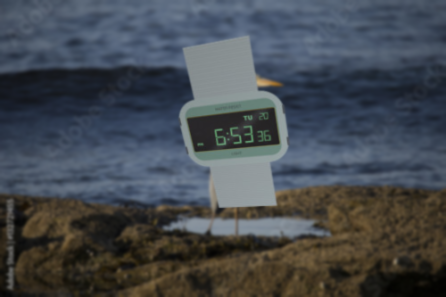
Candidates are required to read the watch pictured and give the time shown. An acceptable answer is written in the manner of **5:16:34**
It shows **6:53:36**
